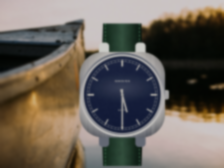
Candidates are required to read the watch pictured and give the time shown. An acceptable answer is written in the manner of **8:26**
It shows **5:30**
